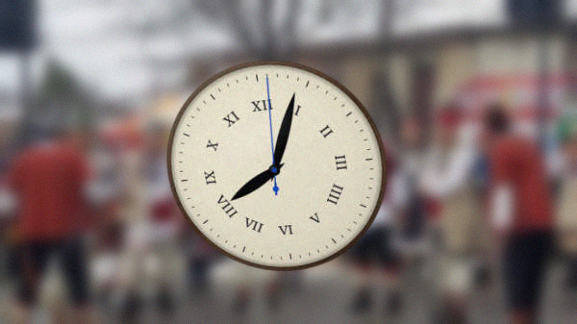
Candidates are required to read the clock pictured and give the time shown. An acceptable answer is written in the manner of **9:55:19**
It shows **8:04:01**
